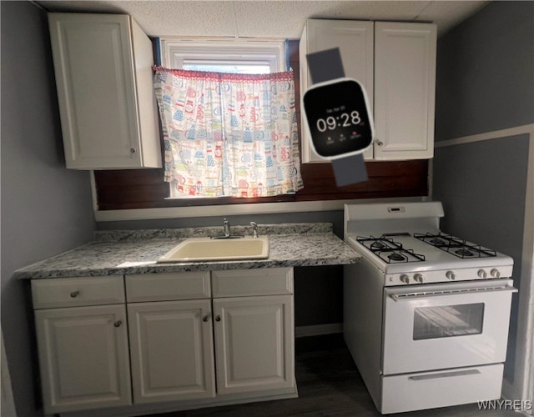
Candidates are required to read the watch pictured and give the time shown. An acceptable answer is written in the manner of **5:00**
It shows **9:28**
